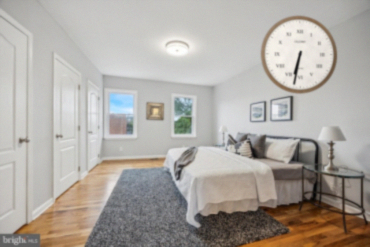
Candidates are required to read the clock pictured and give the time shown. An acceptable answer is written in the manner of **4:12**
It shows **6:32**
